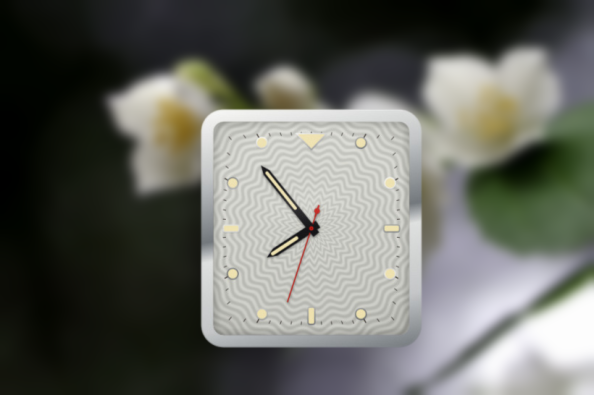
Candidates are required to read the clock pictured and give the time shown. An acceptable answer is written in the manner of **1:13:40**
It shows **7:53:33**
